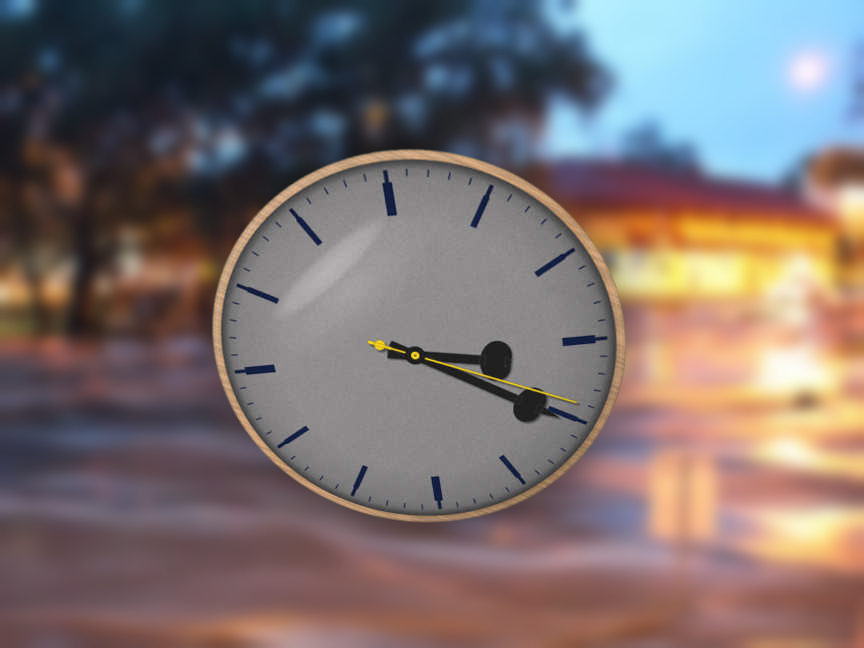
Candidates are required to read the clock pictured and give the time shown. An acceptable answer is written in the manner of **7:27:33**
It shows **3:20:19**
